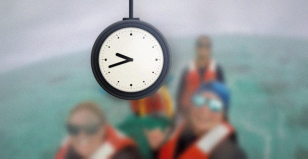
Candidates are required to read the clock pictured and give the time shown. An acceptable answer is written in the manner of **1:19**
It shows **9:42**
